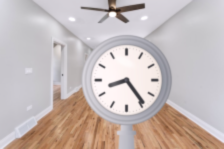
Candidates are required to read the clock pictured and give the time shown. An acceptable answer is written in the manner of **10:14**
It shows **8:24**
